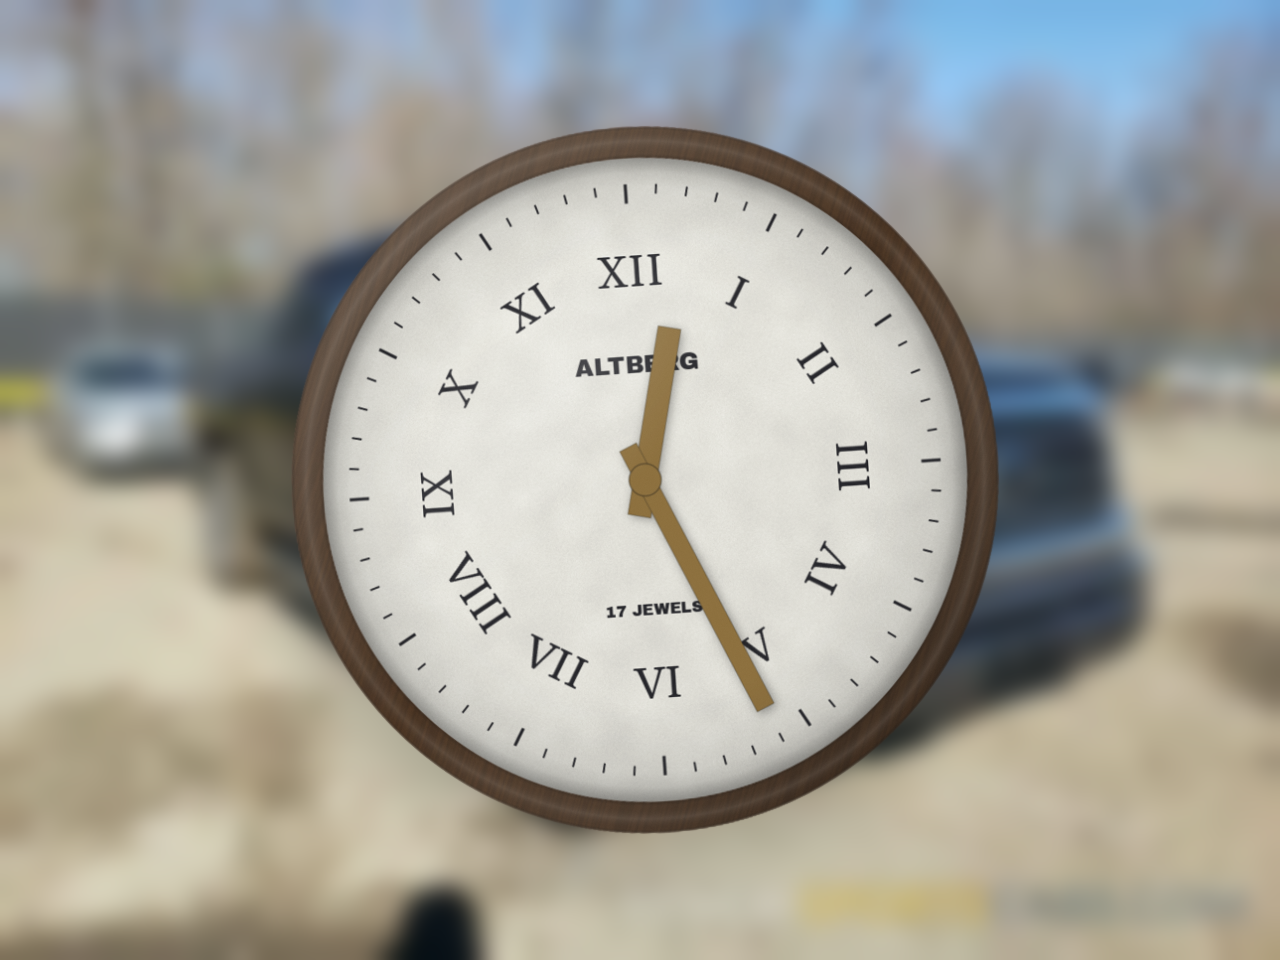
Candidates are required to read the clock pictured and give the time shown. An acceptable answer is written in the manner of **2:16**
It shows **12:26**
